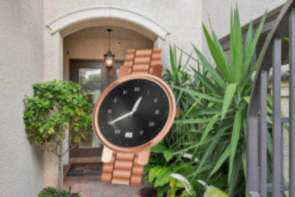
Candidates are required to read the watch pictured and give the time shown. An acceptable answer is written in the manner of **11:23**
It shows **12:40**
